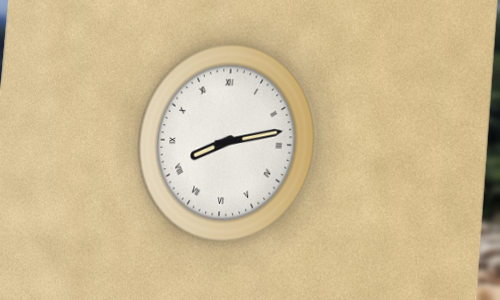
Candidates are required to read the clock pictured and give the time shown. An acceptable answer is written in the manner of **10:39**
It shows **8:13**
